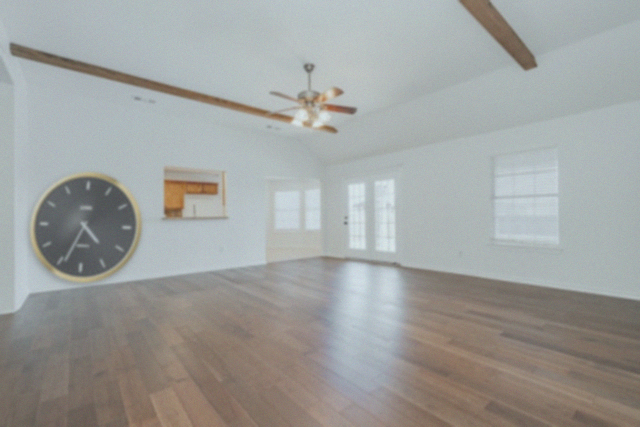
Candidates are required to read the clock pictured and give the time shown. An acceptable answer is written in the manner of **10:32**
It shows **4:34**
